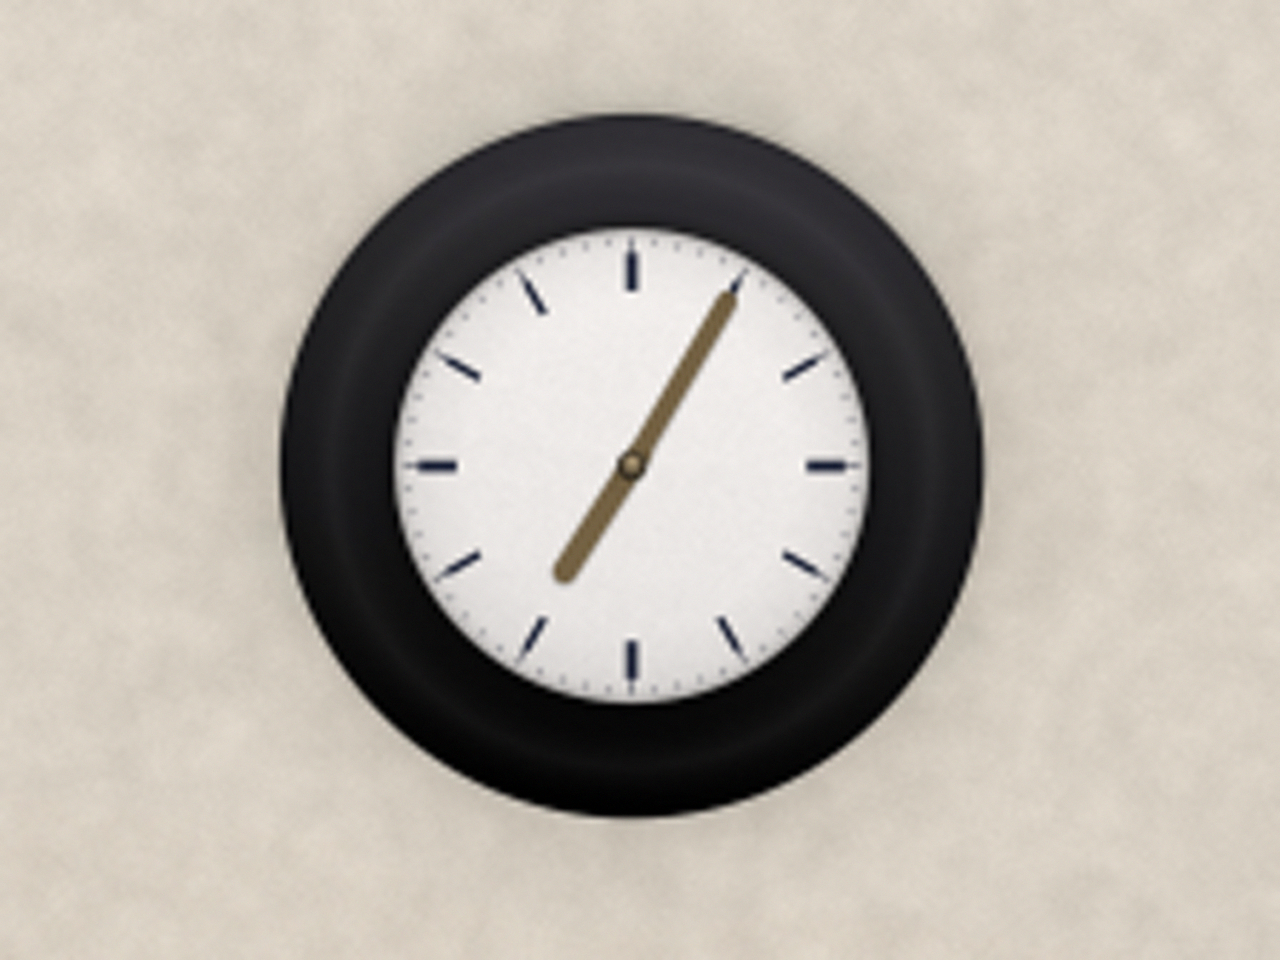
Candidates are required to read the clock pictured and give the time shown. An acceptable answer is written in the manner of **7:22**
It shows **7:05**
